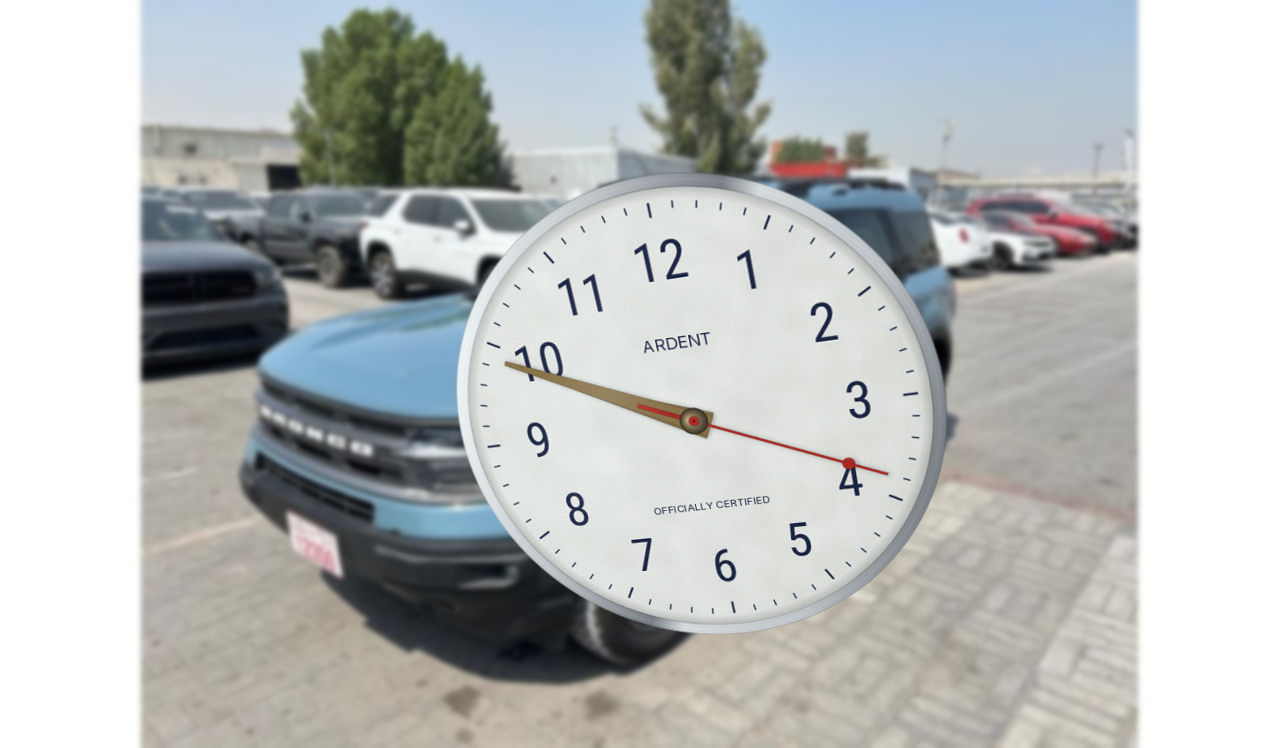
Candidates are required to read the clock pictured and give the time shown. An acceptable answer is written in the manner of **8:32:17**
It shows **9:49:19**
